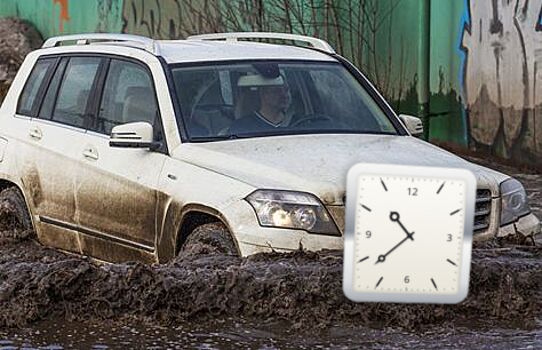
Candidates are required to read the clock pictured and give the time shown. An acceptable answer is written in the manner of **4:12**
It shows **10:38**
